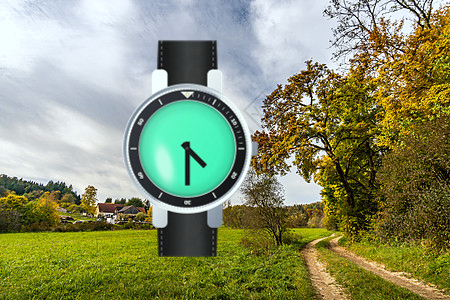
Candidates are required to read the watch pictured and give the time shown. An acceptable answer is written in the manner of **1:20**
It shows **4:30**
